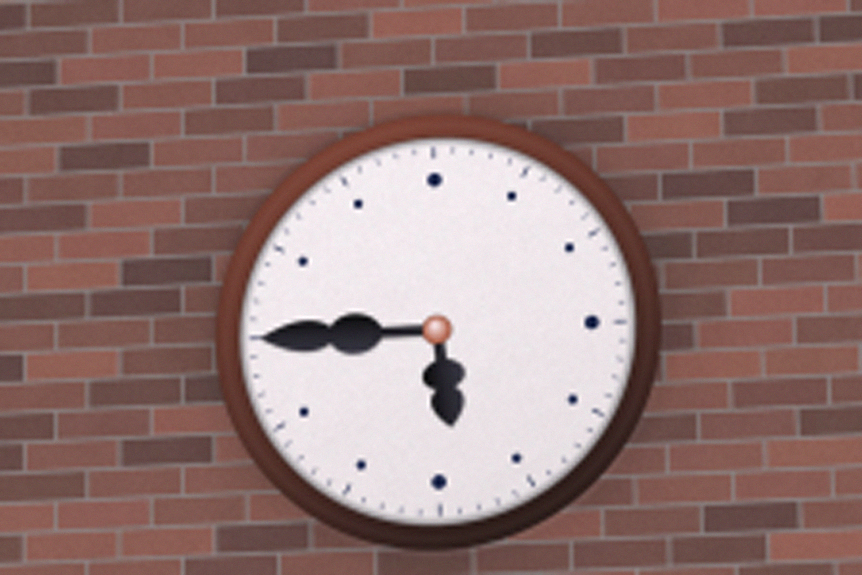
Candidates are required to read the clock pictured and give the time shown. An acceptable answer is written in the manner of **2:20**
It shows **5:45**
